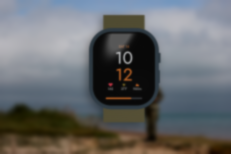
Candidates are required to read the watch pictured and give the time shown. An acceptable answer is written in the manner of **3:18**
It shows **10:12**
